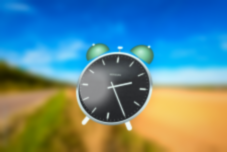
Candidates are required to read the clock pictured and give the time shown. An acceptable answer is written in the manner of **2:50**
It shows **2:25**
